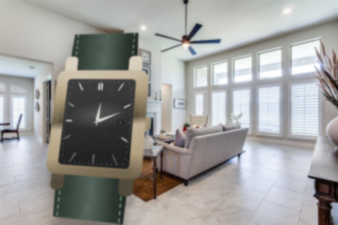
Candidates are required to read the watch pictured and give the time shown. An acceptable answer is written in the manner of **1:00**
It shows **12:11**
